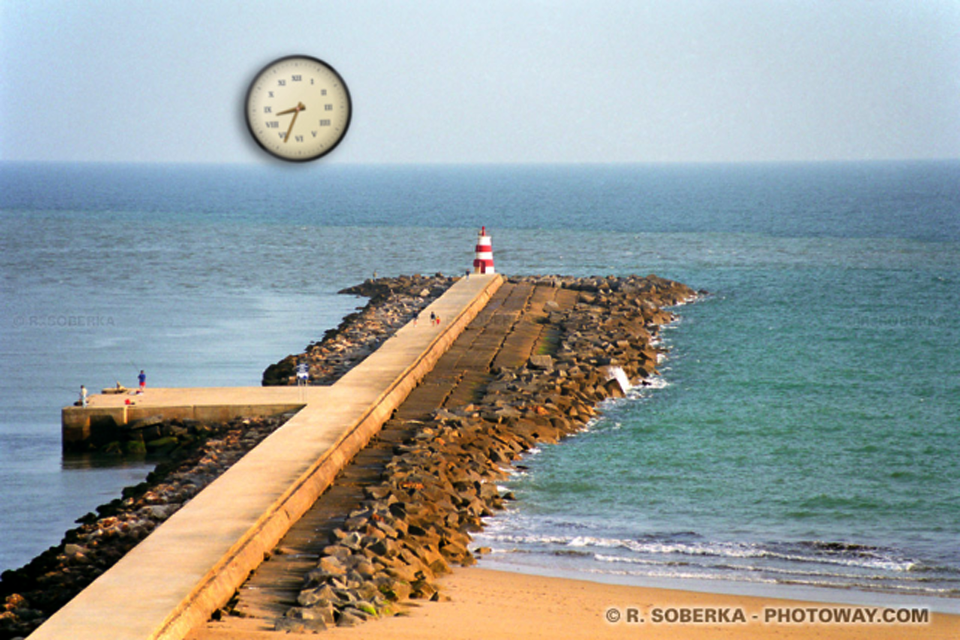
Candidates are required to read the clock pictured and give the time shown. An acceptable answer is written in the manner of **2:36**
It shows **8:34**
